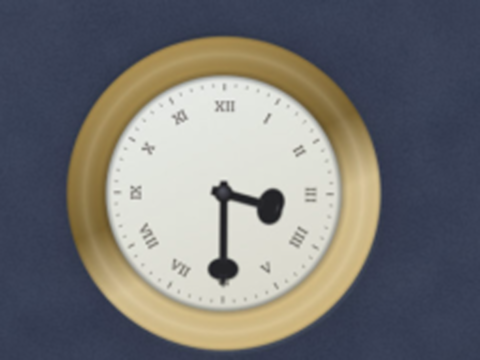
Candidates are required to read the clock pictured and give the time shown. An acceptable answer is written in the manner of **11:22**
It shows **3:30**
